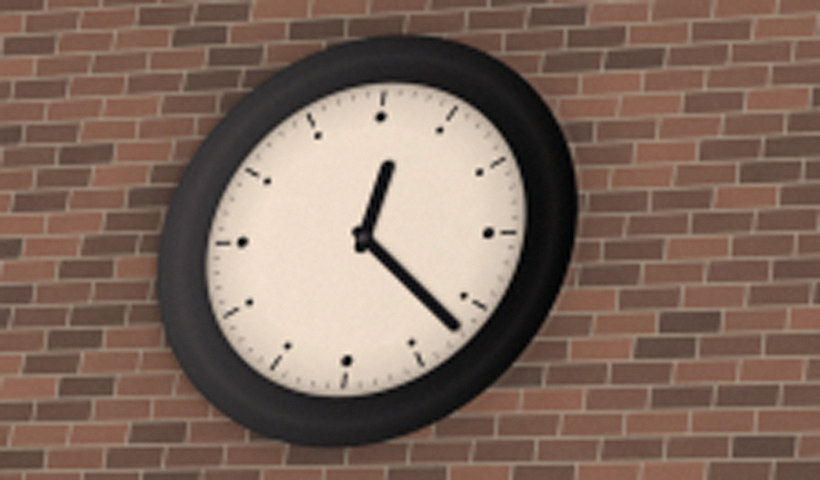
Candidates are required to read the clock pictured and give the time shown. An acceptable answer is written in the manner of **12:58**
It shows **12:22**
